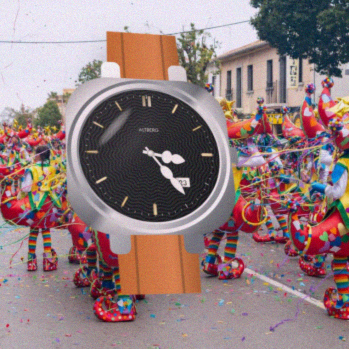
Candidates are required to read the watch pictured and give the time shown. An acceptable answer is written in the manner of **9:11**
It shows **3:24**
